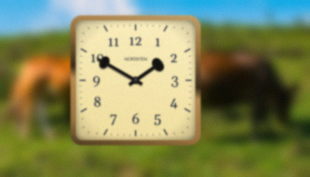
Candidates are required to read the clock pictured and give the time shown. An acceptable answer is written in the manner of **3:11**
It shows **1:50**
